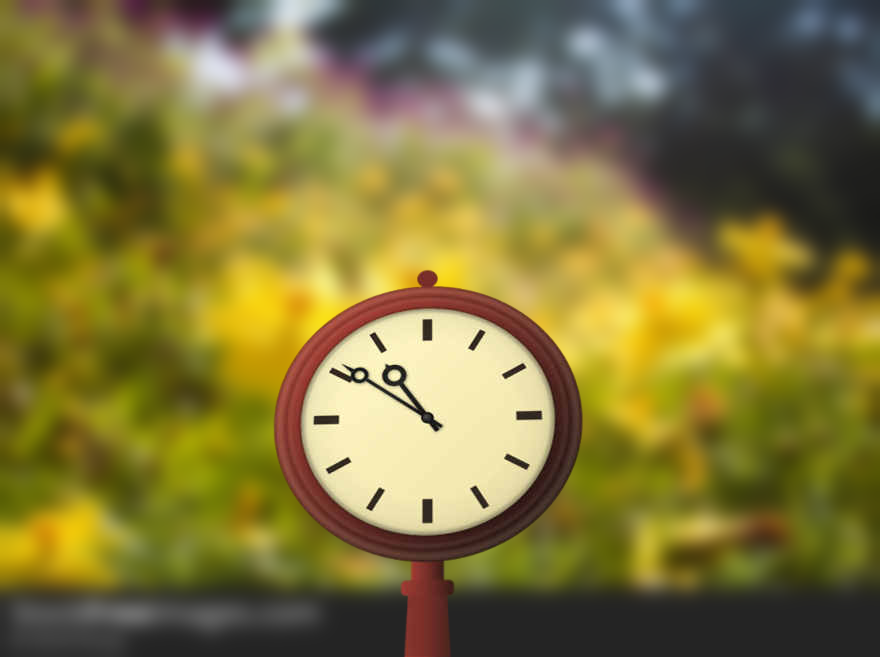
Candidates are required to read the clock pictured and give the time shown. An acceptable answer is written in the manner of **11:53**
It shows **10:51**
